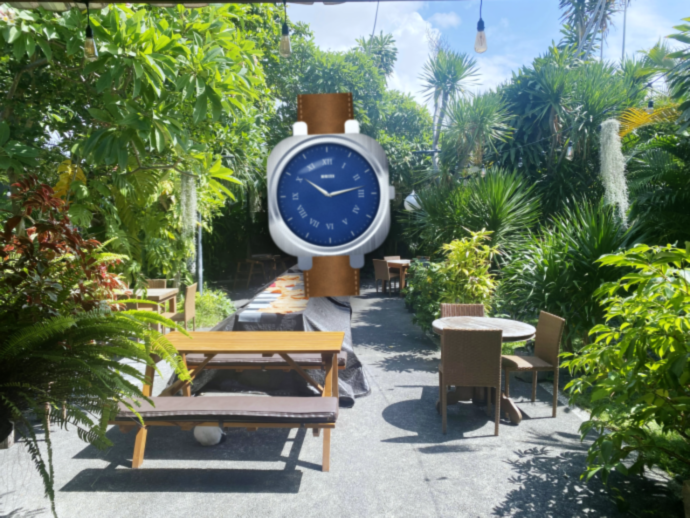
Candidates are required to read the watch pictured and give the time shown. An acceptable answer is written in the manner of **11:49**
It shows **10:13**
